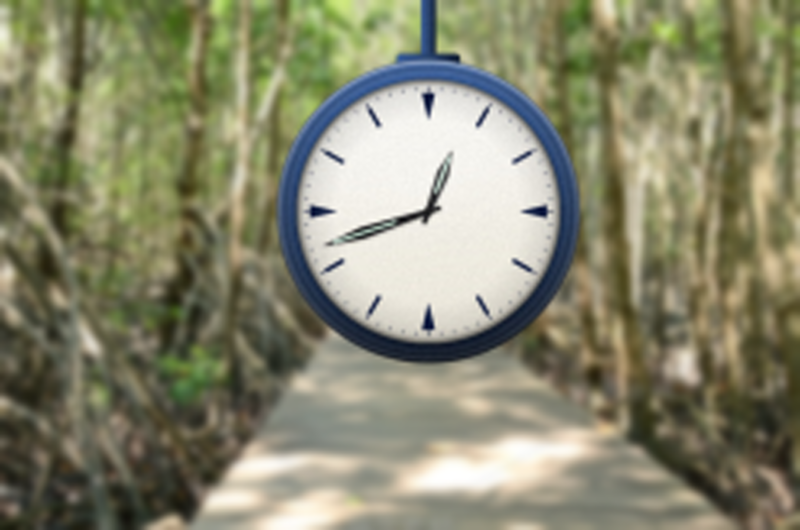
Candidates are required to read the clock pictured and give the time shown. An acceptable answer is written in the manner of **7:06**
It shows **12:42**
